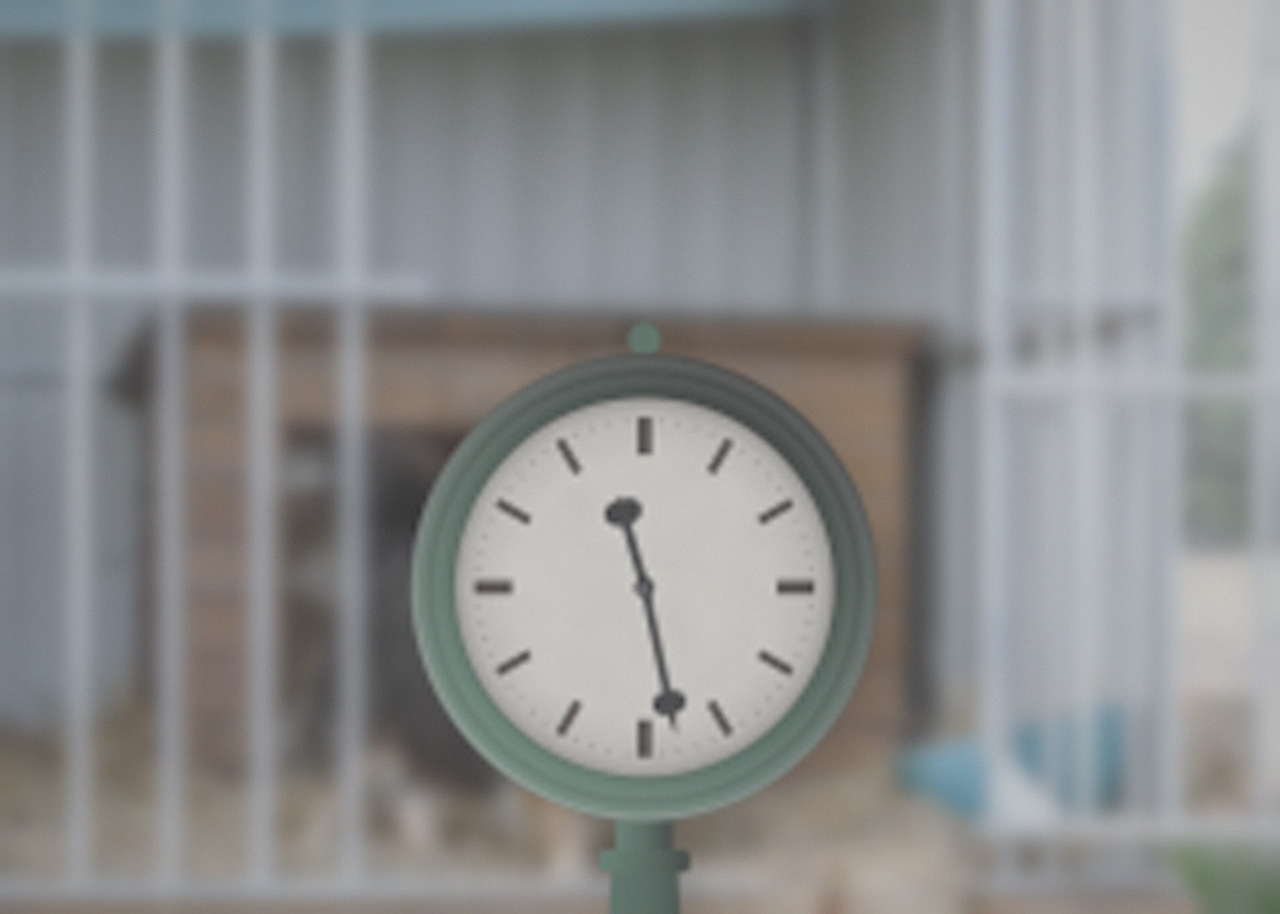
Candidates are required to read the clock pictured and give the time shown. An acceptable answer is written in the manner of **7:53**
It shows **11:28**
